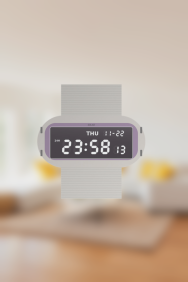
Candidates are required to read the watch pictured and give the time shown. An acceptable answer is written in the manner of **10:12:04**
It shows **23:58:13**
